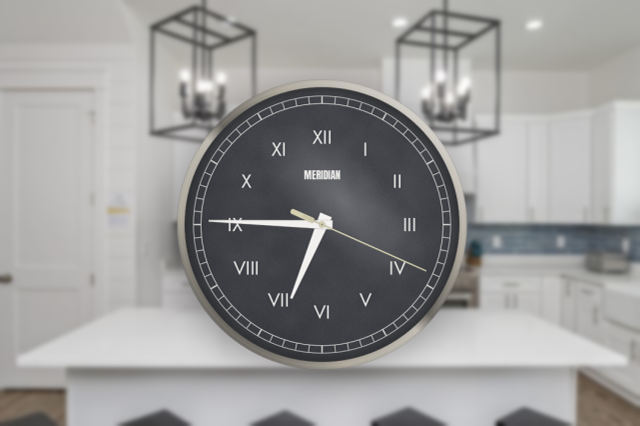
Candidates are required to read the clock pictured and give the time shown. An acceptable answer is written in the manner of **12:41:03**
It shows **6:45:19**
